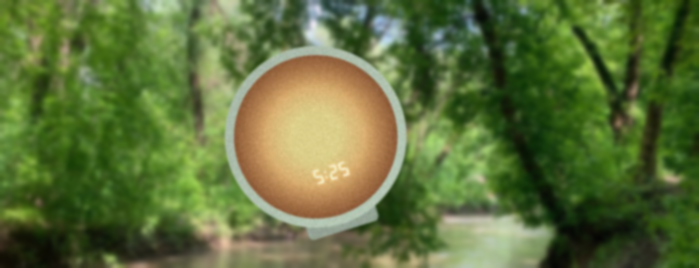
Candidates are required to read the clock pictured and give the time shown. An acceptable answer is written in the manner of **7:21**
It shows **5:25**
